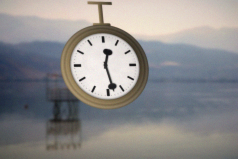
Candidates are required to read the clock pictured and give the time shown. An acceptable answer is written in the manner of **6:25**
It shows **12:28**
